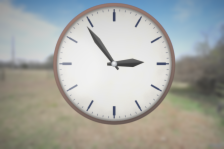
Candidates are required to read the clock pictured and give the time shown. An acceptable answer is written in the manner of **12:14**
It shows **2:54**
